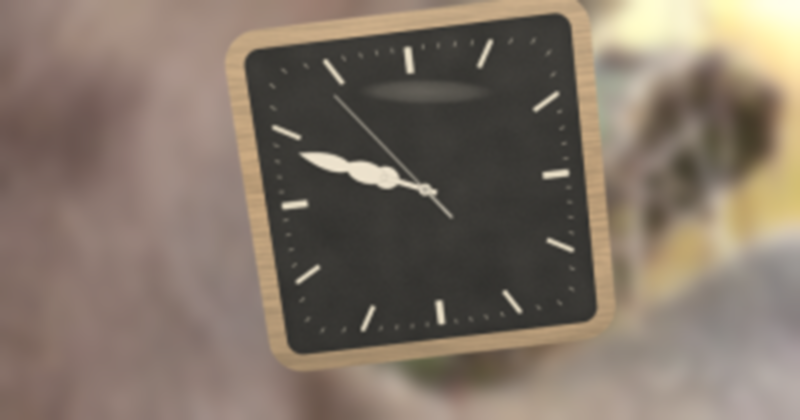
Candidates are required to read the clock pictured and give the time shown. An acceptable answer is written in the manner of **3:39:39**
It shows **9:48:54**
